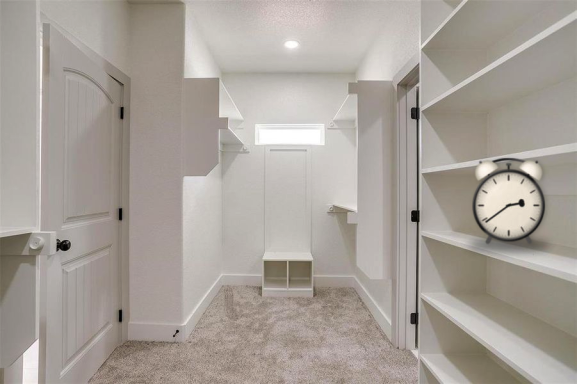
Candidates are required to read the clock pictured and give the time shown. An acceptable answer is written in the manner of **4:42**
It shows **2:39**
